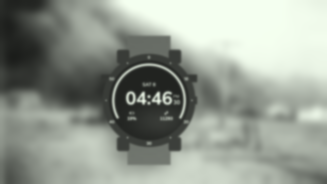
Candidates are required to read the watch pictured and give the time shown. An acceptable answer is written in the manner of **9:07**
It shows **4:46**
